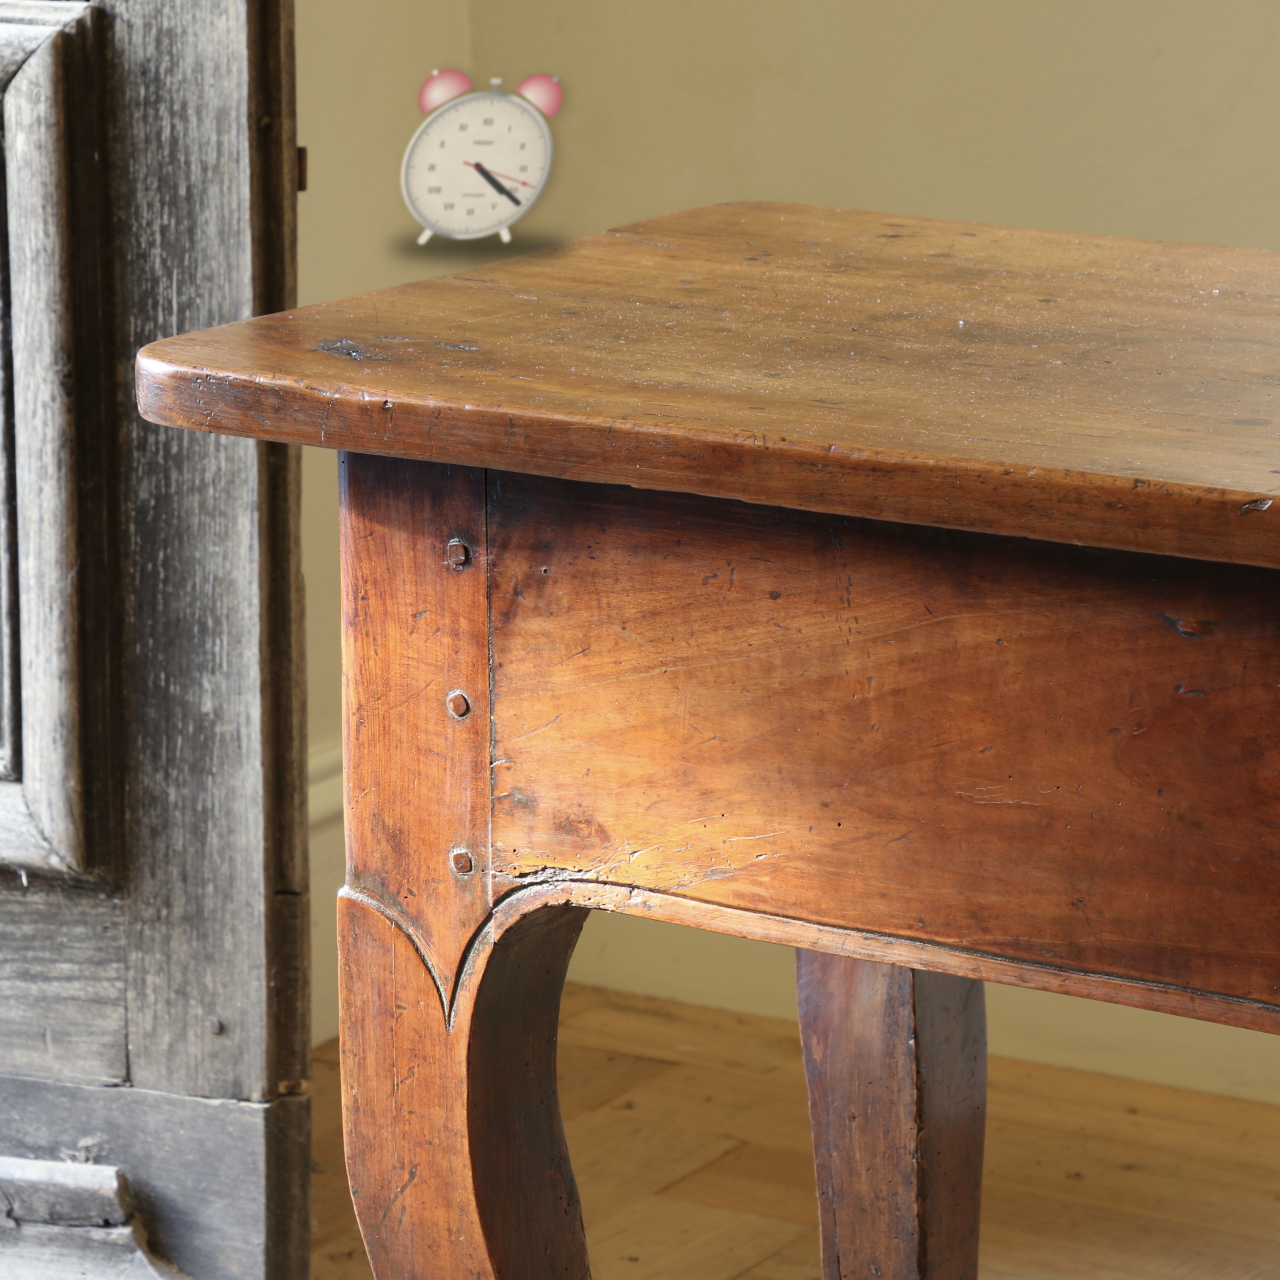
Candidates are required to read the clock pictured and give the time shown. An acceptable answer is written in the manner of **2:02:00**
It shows **4:21:18**
